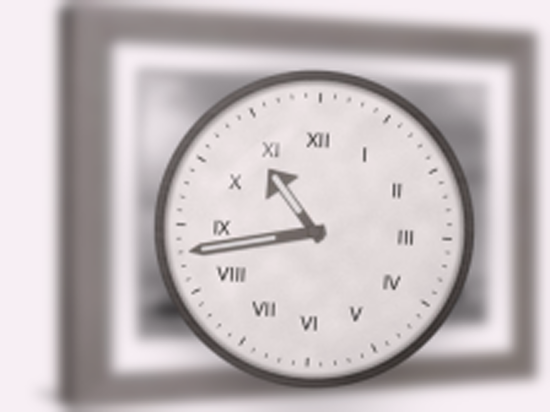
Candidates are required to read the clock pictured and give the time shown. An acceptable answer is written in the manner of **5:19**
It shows **10:43**
